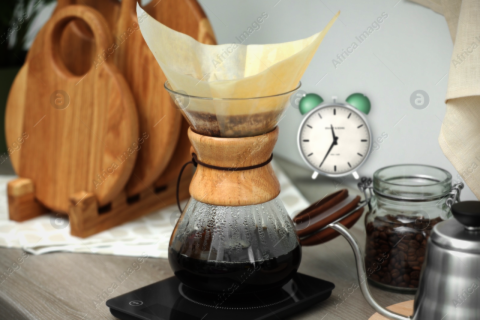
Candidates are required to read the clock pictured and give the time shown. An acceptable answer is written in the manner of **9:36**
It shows **11:35**
